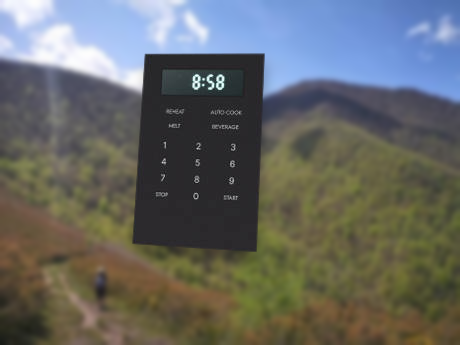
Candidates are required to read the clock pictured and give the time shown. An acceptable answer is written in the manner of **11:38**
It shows **8:58**
